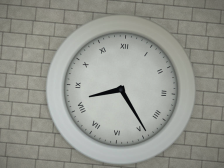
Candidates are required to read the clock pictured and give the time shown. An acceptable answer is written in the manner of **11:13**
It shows **8:24**
